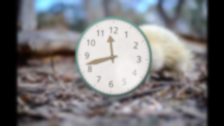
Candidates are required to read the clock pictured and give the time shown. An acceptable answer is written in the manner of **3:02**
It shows **11:42**
